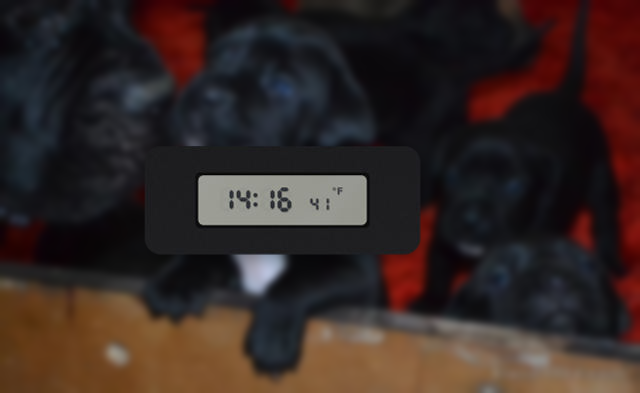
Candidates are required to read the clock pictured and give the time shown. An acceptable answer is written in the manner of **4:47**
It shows **14:16**
